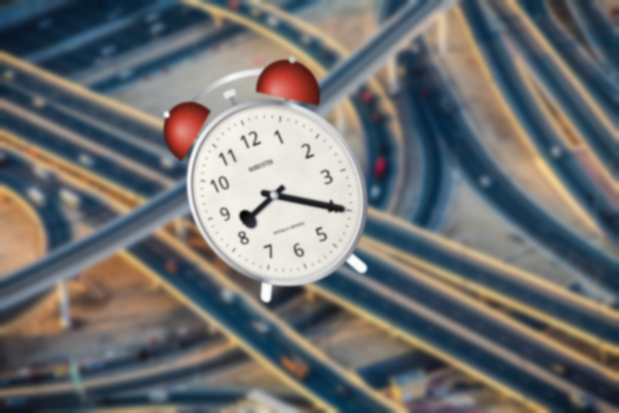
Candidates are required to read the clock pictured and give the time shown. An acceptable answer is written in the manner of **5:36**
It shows **8:20**
